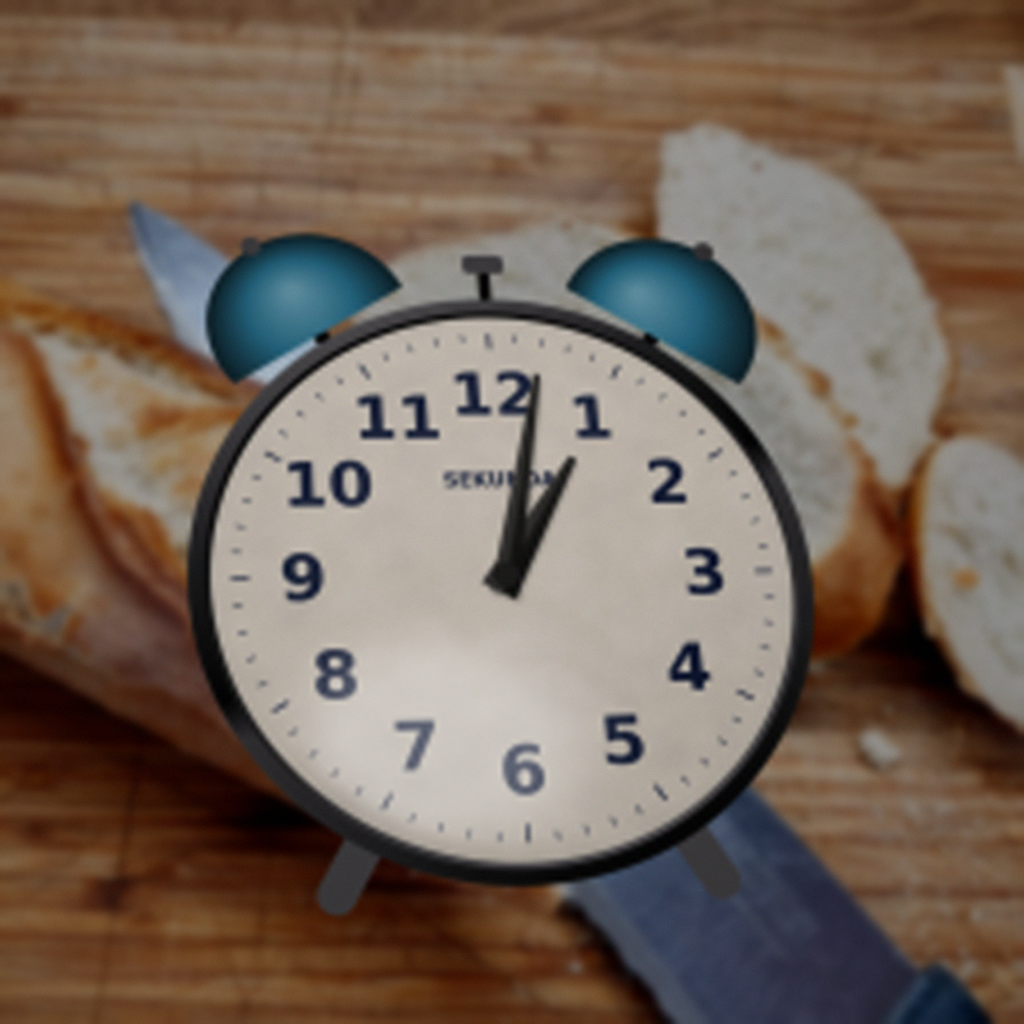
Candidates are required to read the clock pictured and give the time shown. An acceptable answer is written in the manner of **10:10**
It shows **1:02**
